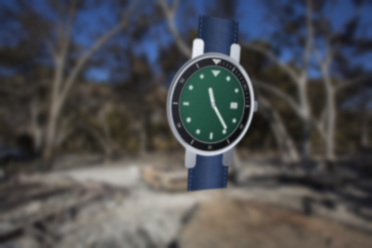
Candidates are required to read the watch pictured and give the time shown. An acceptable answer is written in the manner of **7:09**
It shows **11:24**
